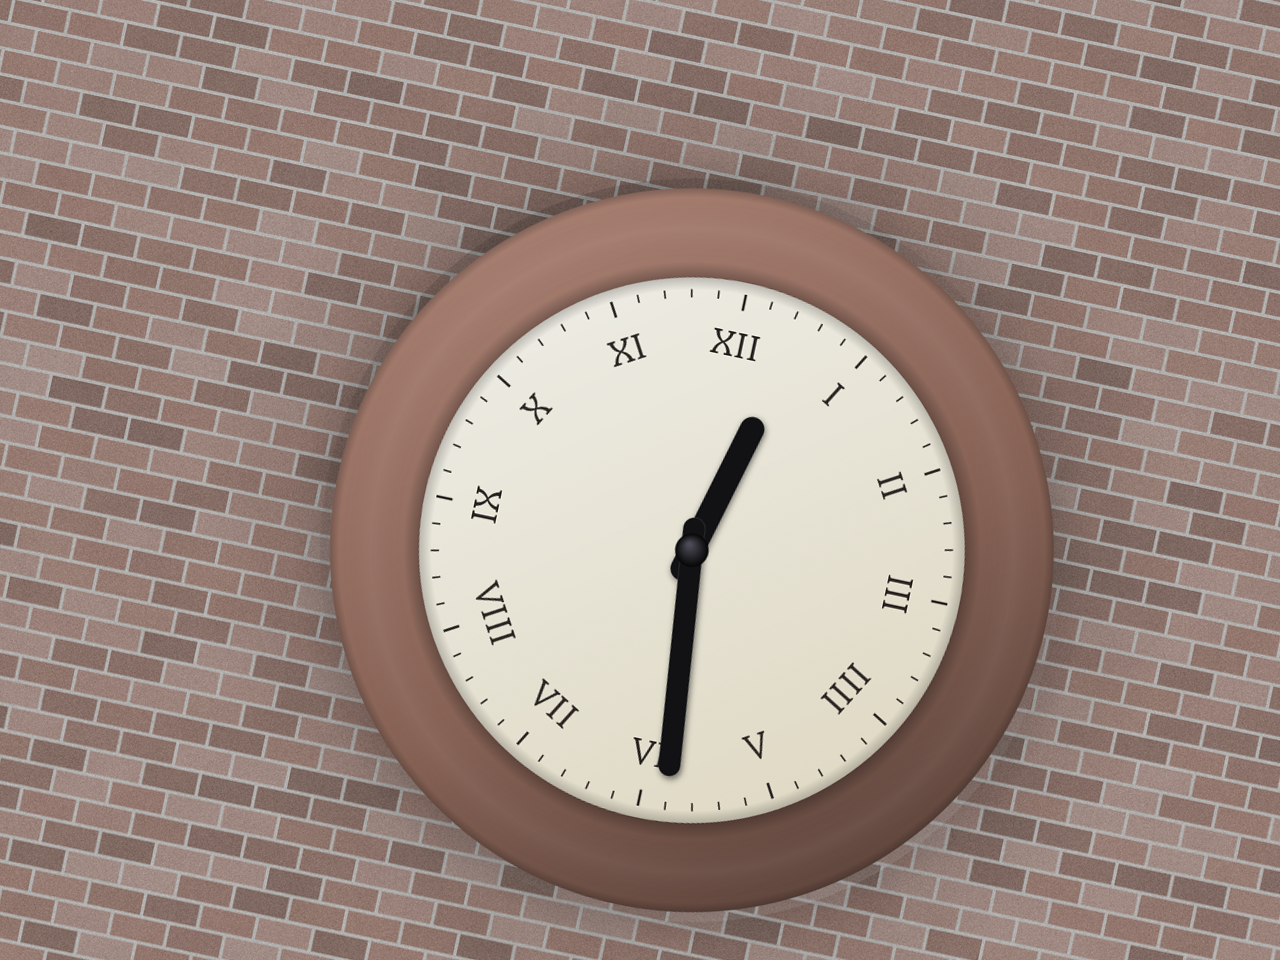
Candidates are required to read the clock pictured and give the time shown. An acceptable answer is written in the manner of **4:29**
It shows **12:29**
